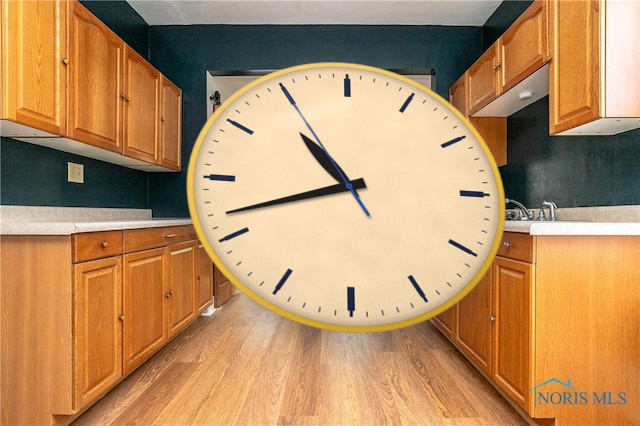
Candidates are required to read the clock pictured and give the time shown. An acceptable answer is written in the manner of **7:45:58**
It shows **10:41:55**
